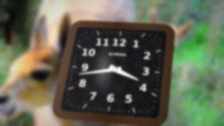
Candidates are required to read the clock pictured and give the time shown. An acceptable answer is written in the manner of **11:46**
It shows **3:43**
